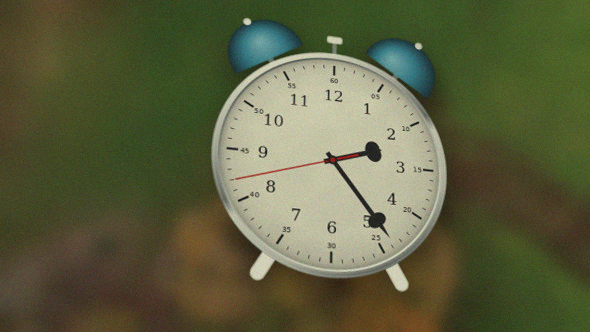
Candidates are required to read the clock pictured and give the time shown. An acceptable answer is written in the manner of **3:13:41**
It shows **2:23:42**
